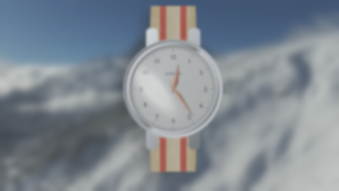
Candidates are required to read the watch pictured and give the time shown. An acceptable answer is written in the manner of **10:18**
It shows **12:24**
